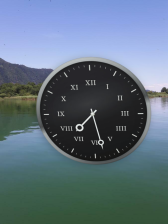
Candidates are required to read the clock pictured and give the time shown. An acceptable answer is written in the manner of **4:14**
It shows **7:28**
